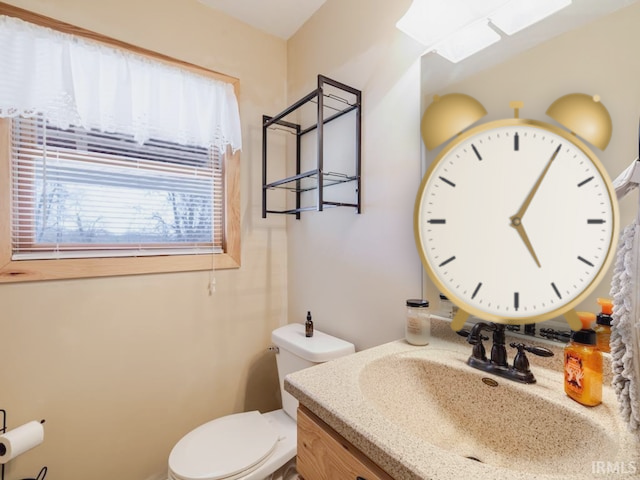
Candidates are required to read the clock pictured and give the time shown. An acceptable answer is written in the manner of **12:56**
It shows **5:05**
